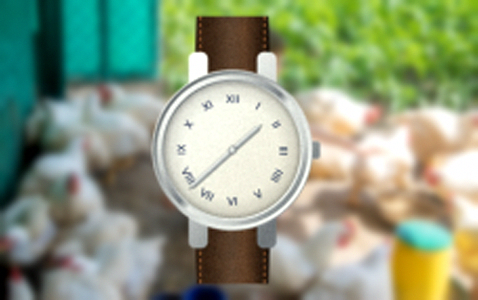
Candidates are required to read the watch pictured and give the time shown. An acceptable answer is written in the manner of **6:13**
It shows **1:38**
